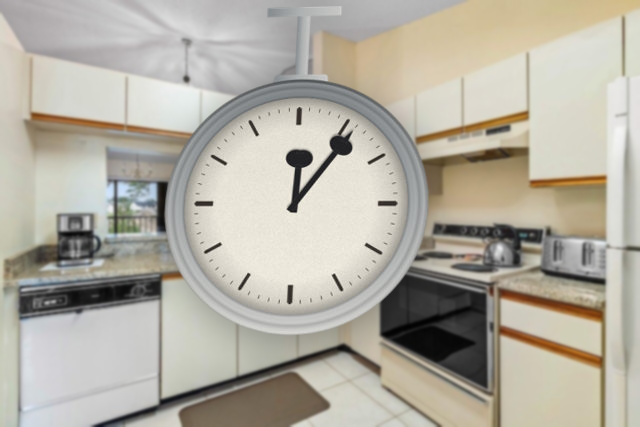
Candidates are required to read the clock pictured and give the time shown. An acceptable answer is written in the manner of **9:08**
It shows **12:06**
